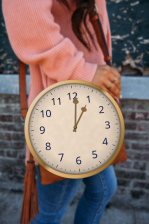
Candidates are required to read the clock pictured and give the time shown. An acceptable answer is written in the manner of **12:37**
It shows **1:01**
